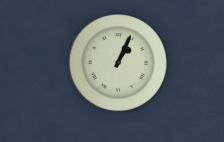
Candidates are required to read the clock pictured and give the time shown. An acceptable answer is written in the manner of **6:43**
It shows **1:04**
